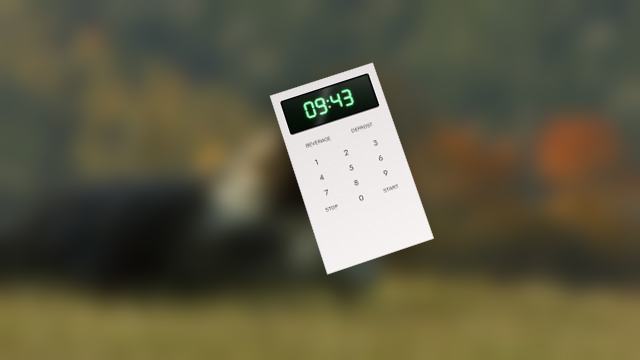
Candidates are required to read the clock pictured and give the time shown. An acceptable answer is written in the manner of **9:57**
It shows **9:43**
